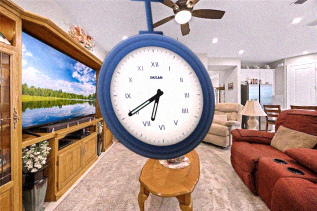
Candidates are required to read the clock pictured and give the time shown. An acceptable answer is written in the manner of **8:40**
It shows **6:40**
